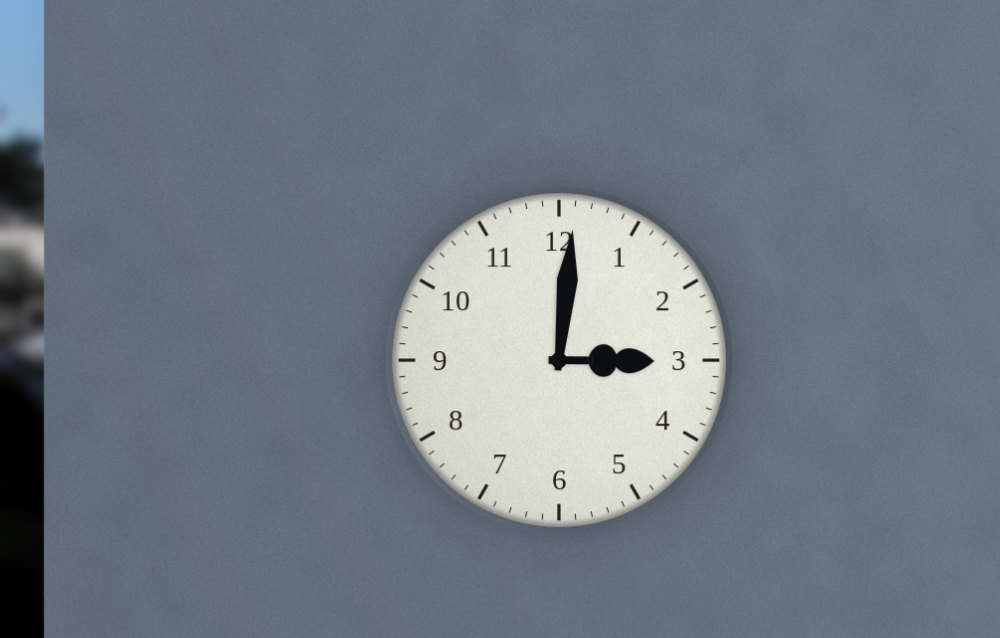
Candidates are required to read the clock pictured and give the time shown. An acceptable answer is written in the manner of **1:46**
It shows **3:01**
